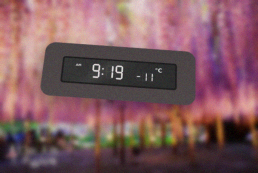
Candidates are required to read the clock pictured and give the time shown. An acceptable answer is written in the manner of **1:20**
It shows **9:19**
